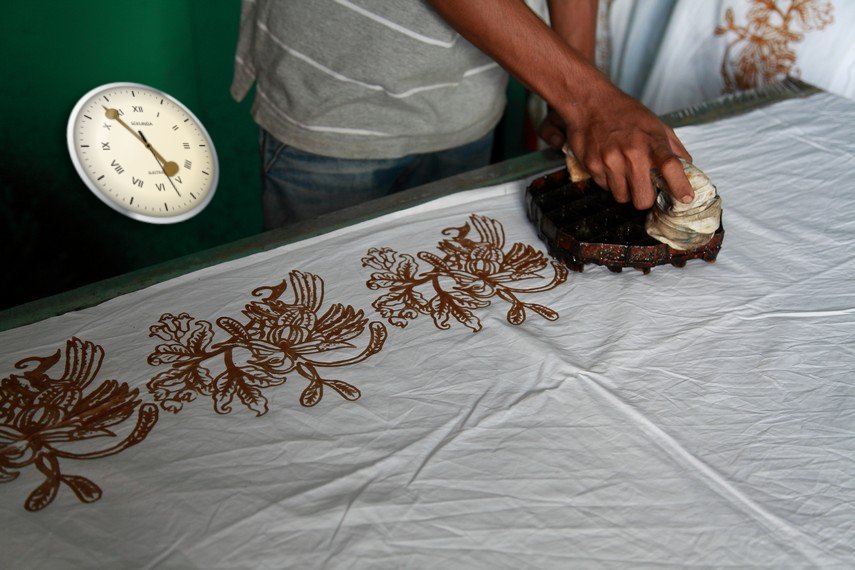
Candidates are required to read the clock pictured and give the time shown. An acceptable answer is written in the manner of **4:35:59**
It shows **4:53:27**
